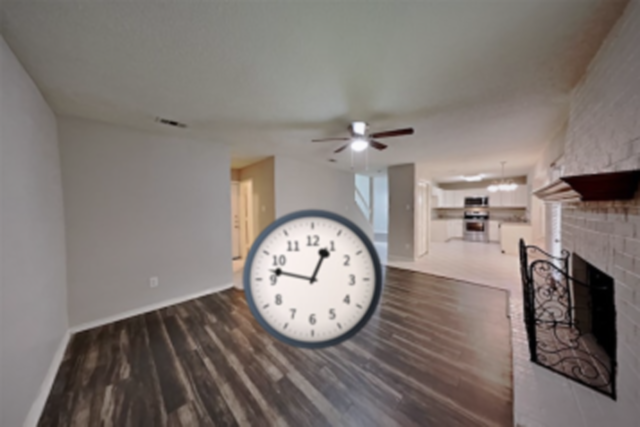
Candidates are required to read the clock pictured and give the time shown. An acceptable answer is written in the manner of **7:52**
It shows **12:47**
